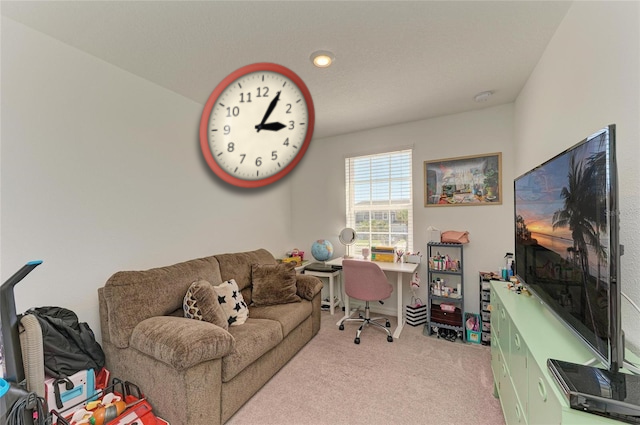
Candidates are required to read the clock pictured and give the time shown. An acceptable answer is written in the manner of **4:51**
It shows **3:05**
